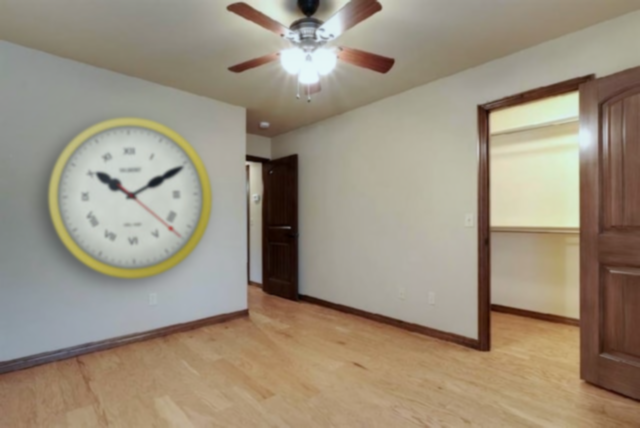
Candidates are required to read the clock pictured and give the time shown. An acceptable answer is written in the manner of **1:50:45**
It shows **10:10:22**
